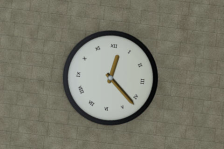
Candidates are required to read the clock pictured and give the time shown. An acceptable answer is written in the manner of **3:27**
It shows **12:22**
